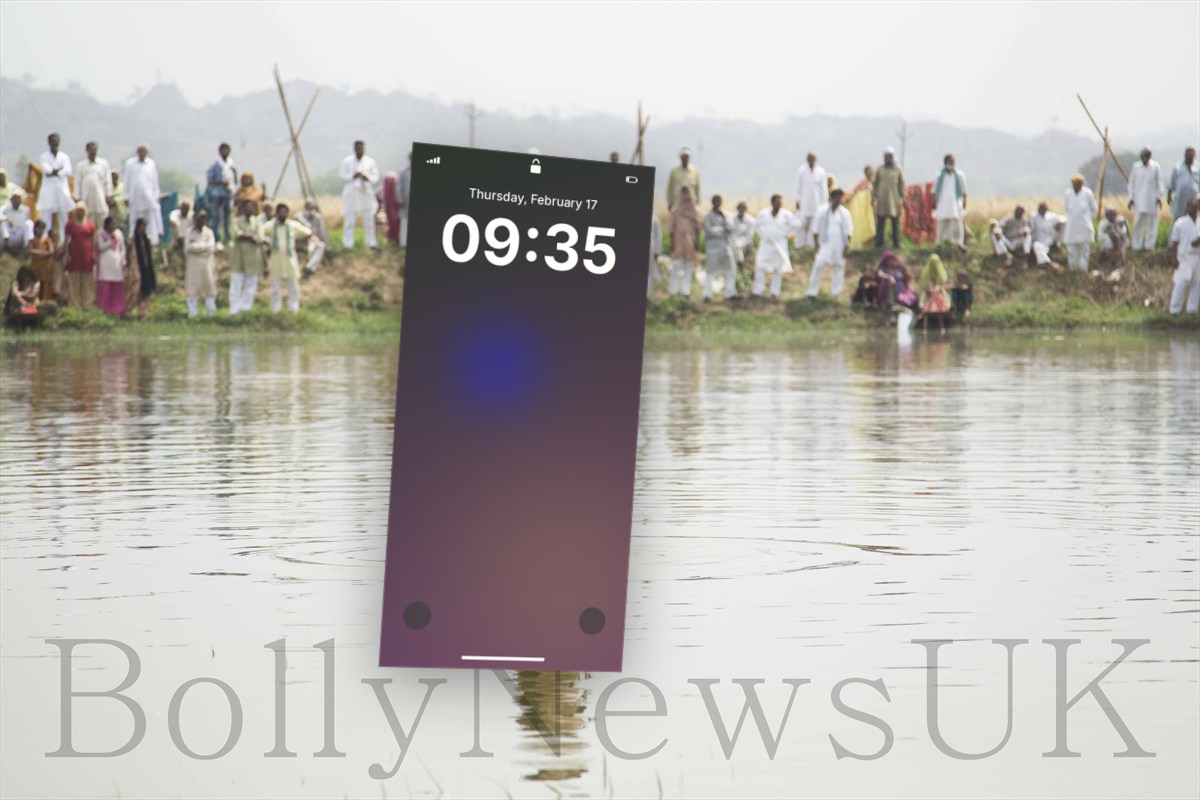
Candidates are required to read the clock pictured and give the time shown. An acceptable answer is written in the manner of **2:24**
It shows **9:35**
